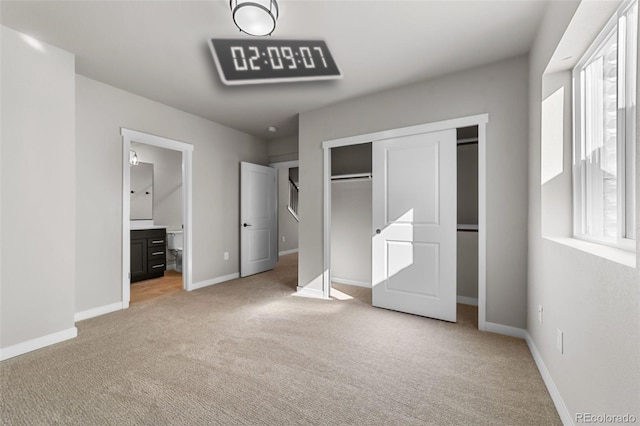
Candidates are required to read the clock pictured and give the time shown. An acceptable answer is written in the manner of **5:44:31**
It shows **2:09:07**
